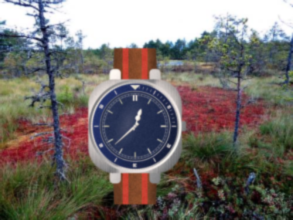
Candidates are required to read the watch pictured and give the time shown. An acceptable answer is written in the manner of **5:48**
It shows **12:38**
